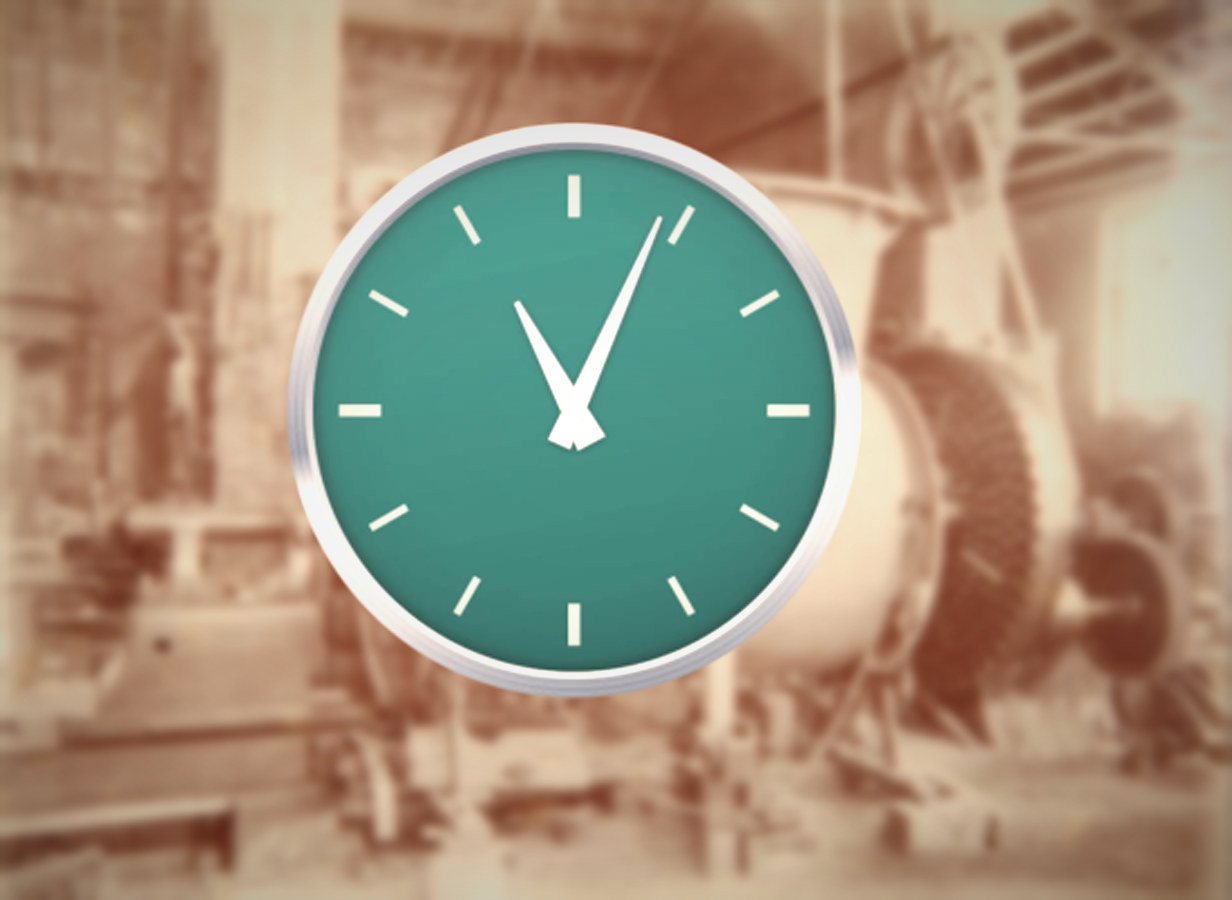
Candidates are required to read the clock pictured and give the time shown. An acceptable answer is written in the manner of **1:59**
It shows **11:04**
